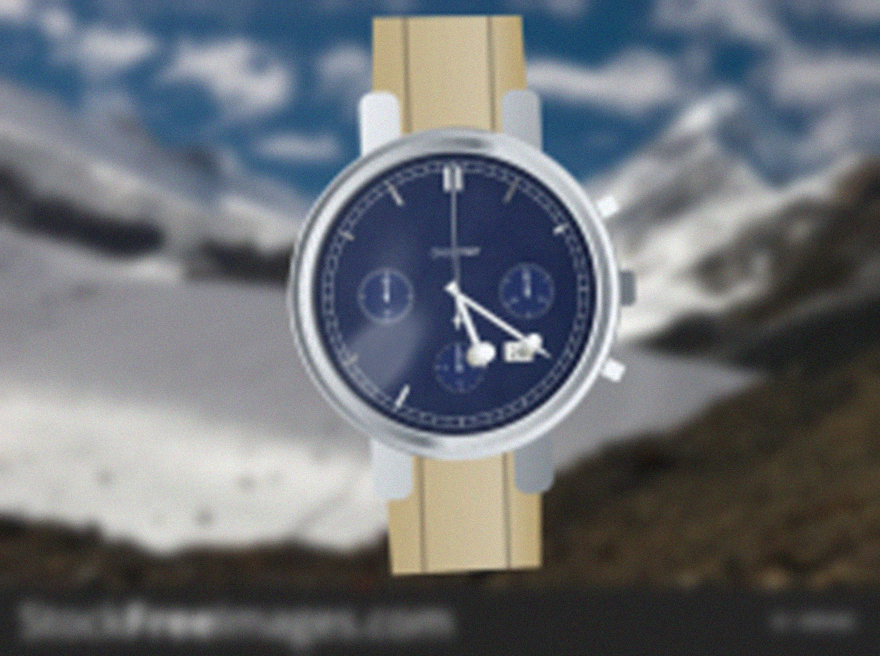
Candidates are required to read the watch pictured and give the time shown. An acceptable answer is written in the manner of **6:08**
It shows **5:21**
